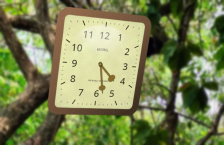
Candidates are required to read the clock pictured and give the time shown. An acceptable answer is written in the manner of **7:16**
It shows **4:28**
